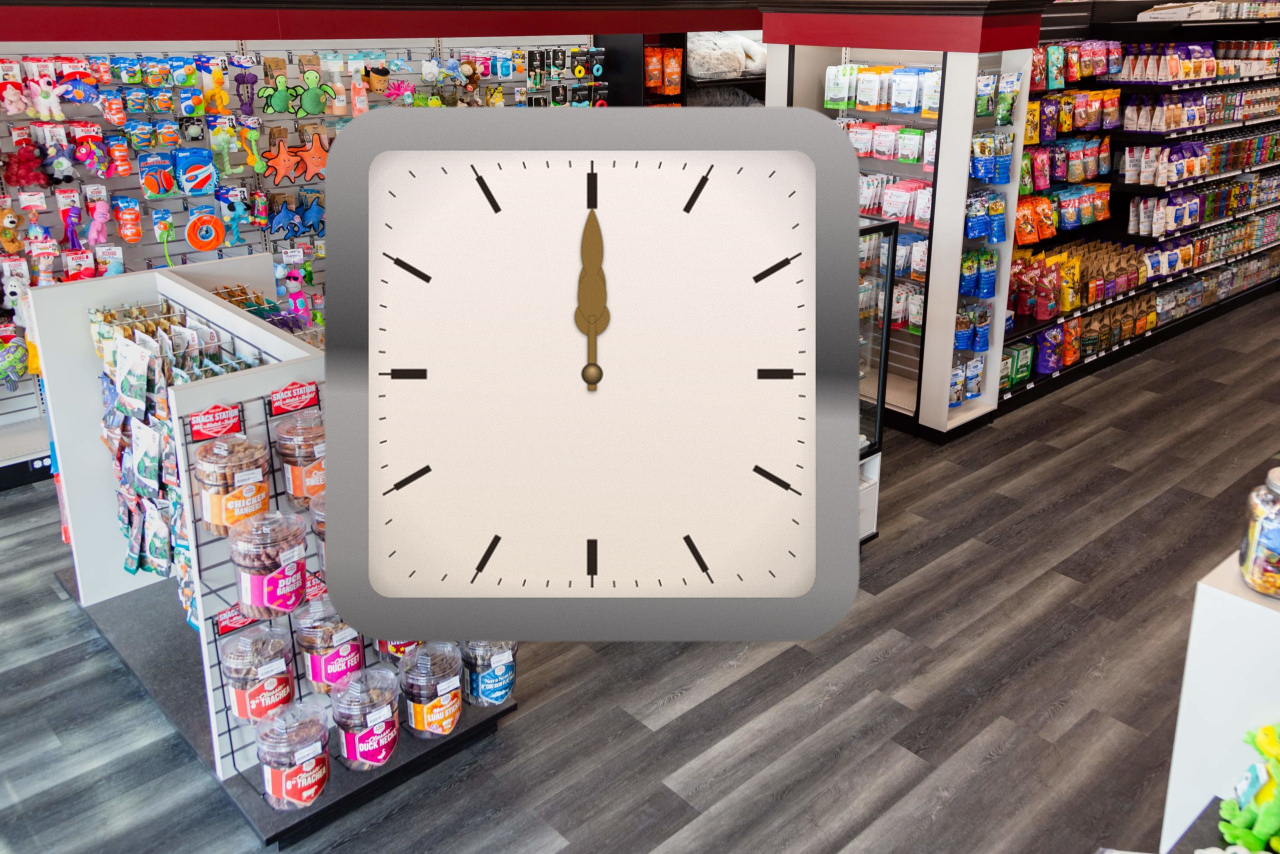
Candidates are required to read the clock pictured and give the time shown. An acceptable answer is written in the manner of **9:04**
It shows **12:00**
